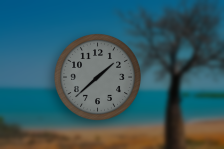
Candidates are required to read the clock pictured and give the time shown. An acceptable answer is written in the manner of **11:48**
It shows **1:38**
